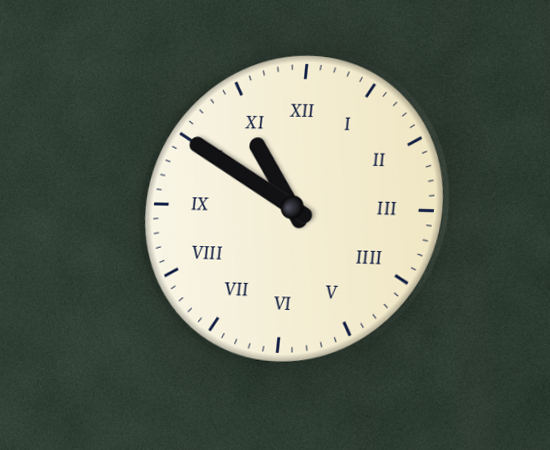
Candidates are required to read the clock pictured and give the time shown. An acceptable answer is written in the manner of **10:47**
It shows **10:50**
